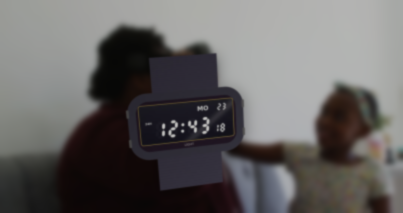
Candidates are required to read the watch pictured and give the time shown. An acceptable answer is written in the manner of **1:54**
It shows **12:43**
